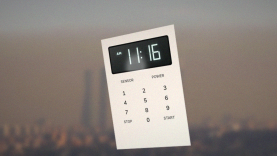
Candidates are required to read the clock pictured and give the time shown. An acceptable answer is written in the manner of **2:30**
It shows **11:16**
